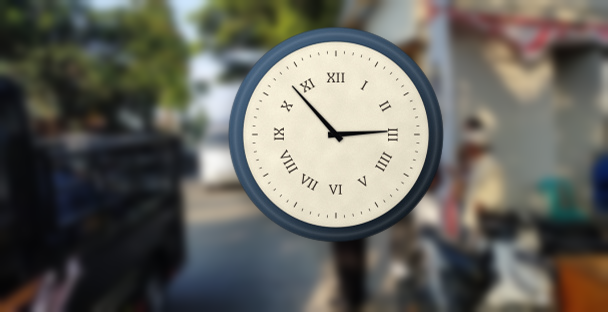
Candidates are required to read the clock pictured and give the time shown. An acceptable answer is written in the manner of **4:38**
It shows **2:53**
